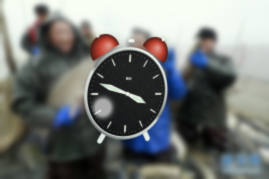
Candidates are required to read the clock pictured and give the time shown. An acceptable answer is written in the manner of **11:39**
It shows **3:48**
